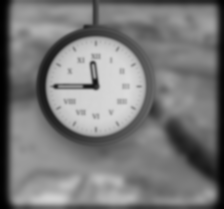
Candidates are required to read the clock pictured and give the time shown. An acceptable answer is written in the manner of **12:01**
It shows **11:45**
